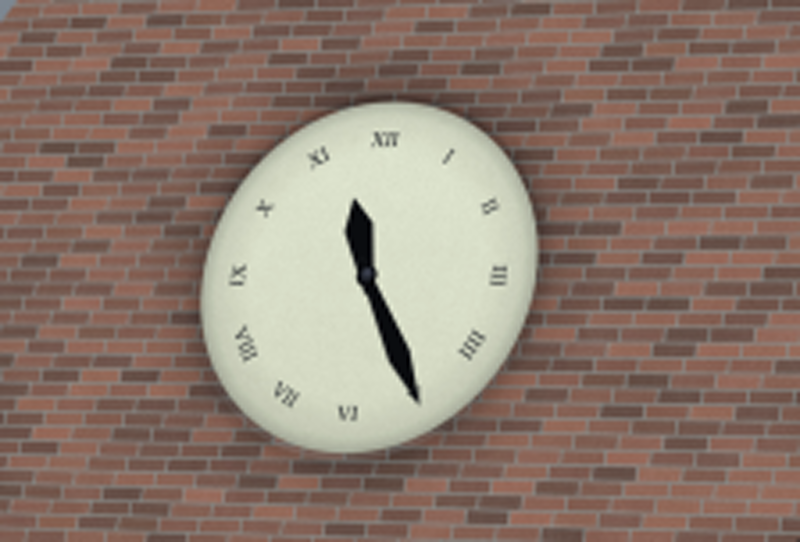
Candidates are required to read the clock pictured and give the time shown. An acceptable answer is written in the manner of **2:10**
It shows **11:25**
